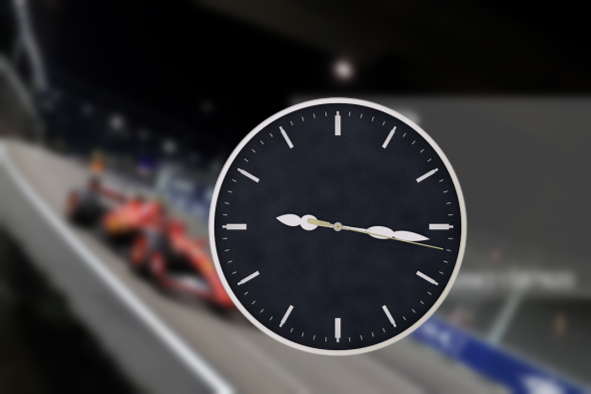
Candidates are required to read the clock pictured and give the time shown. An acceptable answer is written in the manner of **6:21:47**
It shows **9:16:17**
